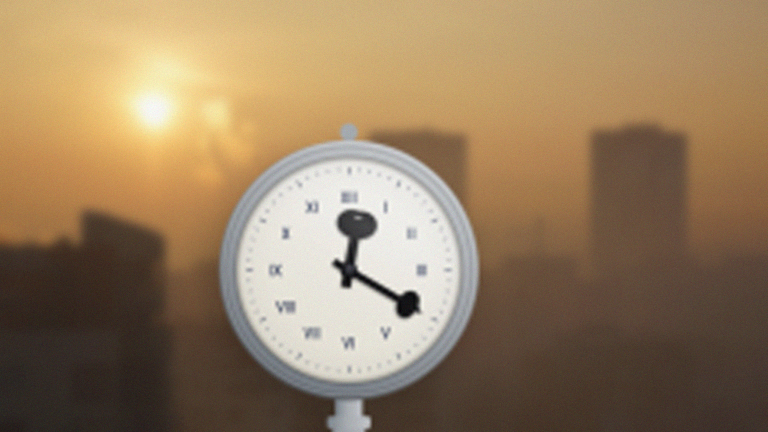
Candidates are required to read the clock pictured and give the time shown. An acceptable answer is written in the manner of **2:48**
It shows **12:20**
